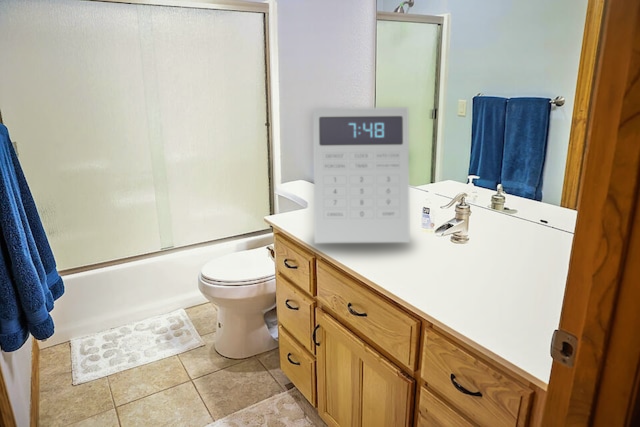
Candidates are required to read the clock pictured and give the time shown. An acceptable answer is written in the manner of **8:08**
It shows **7:48**
